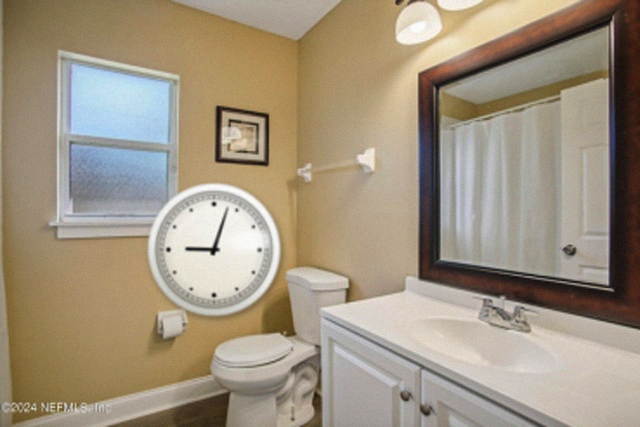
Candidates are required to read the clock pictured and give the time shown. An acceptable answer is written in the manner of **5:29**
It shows **9:03**
